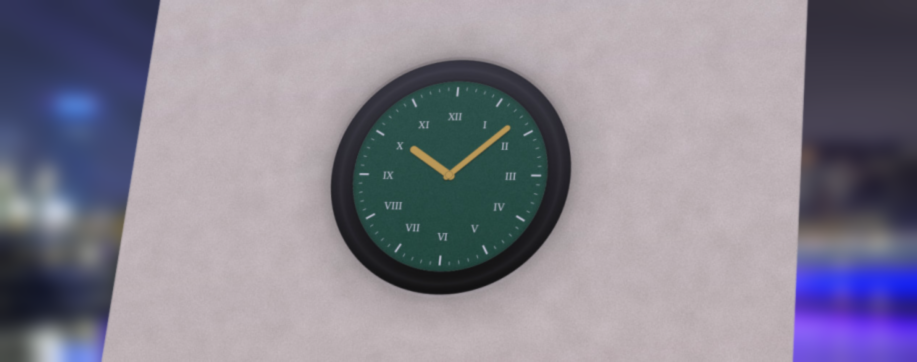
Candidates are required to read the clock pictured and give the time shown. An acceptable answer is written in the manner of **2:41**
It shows **10:08**
